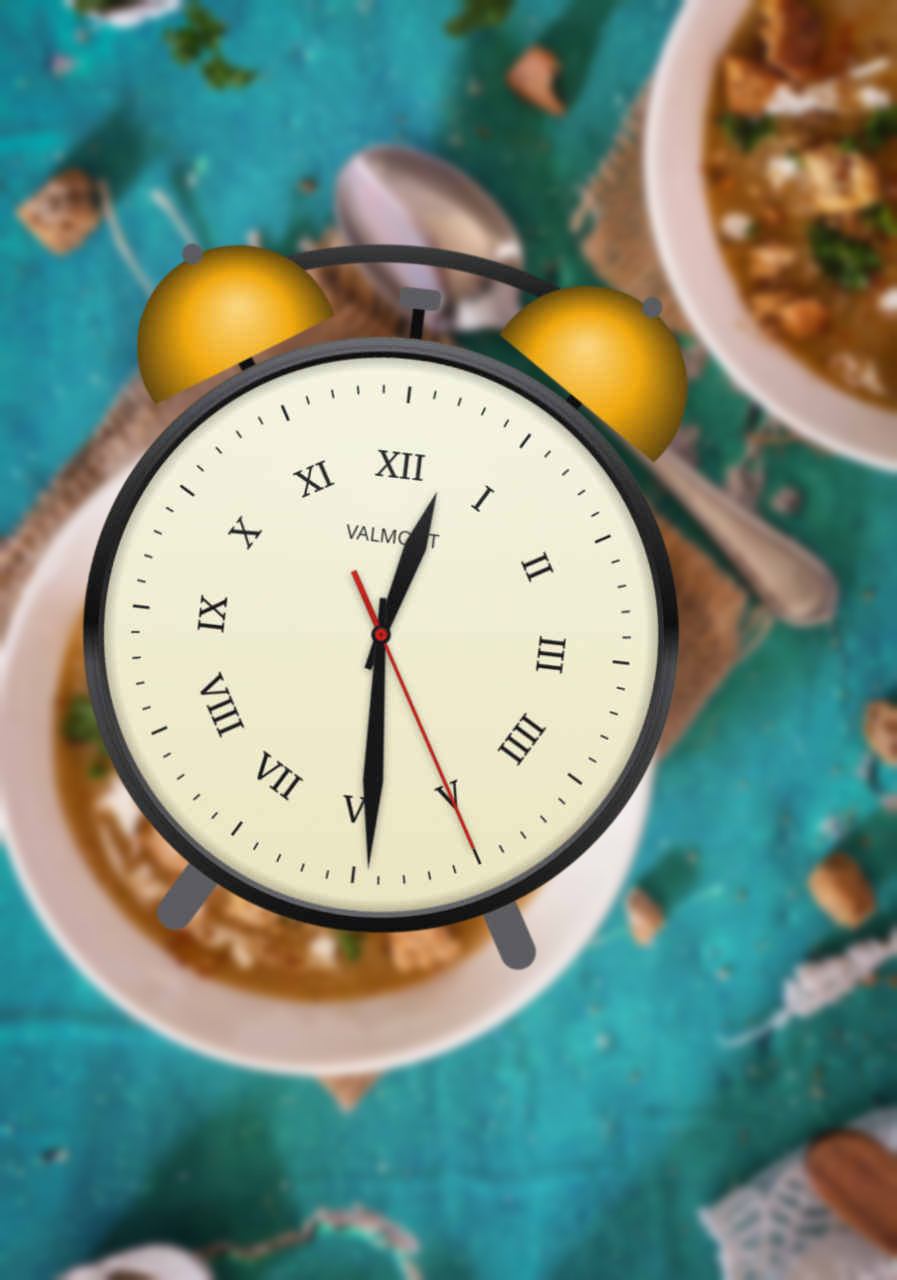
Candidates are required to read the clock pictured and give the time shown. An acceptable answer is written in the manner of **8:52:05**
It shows **12:29:25**
